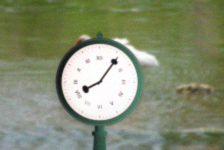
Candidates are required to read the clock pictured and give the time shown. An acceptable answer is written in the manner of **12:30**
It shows **8:06**
